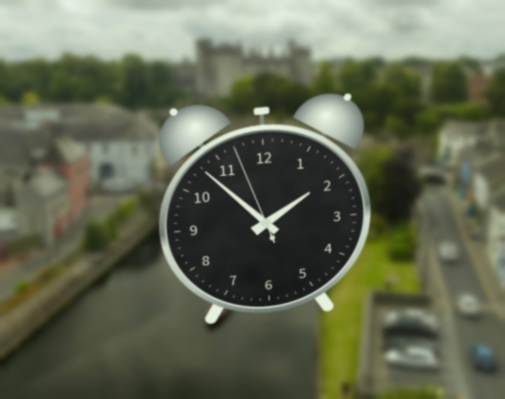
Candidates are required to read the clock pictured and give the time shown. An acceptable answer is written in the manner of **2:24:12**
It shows **1:52:57**
